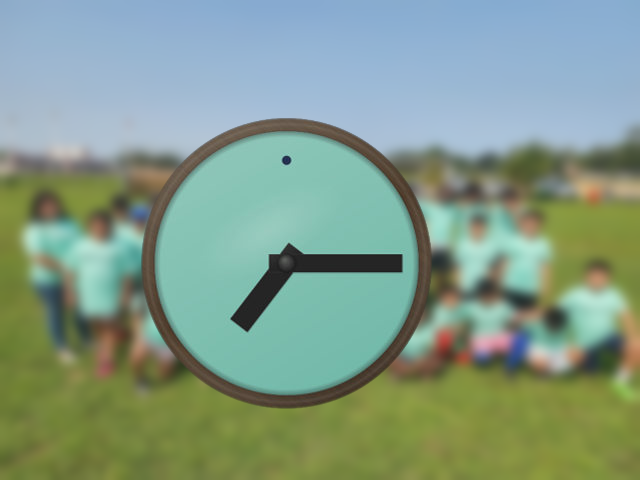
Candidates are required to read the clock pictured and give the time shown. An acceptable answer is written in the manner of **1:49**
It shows **7:15**
